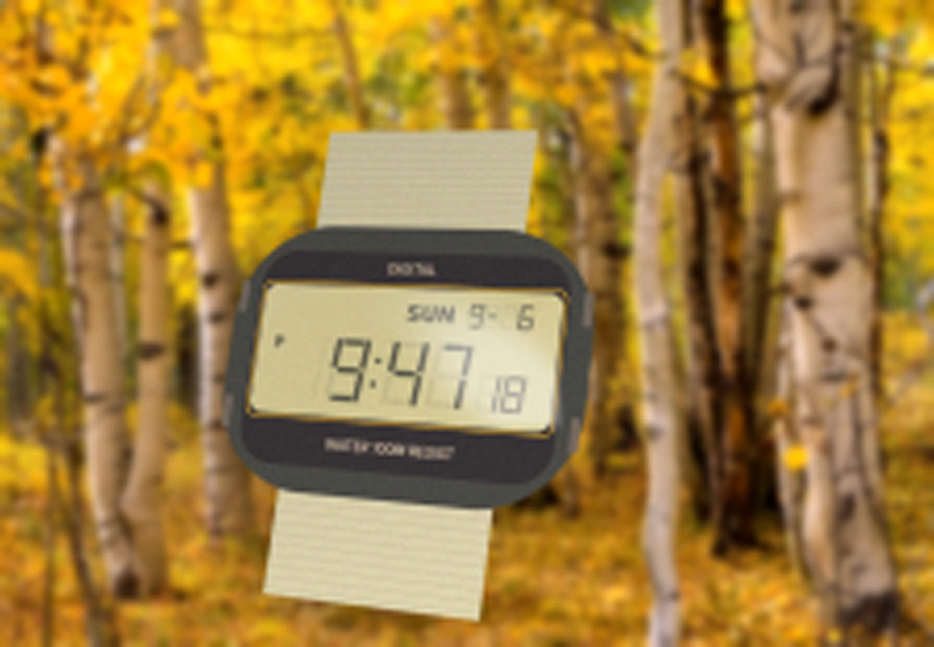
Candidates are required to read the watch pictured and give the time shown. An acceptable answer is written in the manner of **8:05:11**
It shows **9:47:18**
